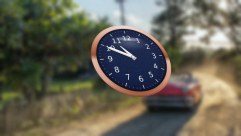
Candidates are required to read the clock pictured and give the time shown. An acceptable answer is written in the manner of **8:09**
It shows **10:50**
